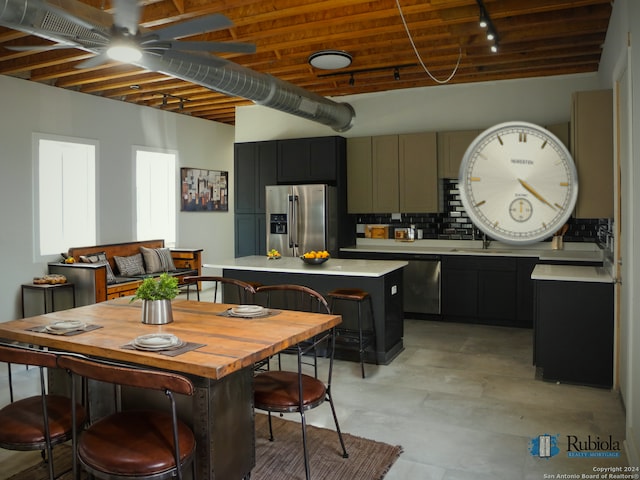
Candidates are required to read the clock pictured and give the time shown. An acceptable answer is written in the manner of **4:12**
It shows **4:21**
